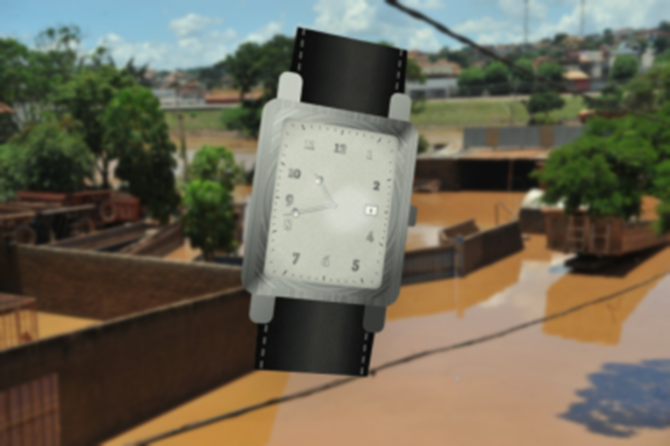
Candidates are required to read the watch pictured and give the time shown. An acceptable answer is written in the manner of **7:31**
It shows **10:42**
